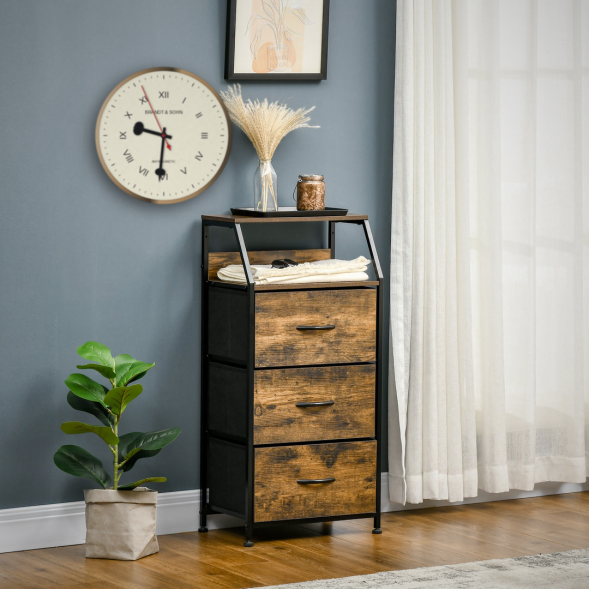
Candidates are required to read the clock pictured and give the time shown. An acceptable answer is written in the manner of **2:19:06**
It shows **9:30:56**
